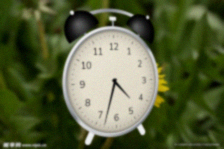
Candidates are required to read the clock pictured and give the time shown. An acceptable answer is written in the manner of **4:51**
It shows **4:33**
